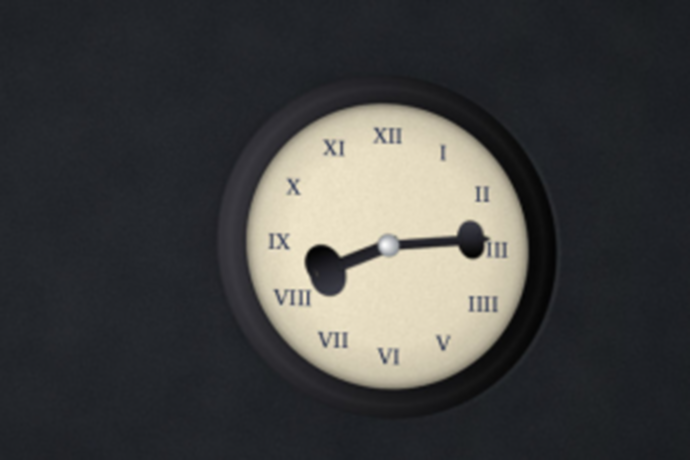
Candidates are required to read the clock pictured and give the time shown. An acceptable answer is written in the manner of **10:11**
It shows **8:14**
